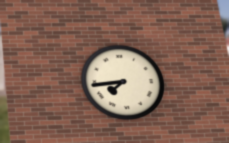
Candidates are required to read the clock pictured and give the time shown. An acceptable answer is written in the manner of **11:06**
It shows **7:44**
